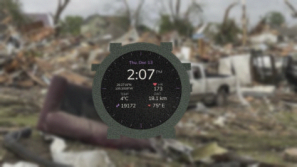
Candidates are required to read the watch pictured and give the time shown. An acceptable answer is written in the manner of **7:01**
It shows **2:07**
